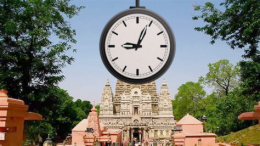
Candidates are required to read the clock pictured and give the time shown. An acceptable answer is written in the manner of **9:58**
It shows **9:04**
